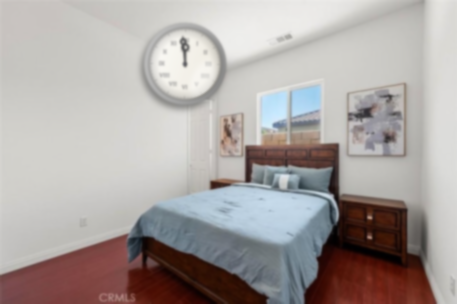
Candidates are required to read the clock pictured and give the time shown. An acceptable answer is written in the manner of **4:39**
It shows **11:59**
